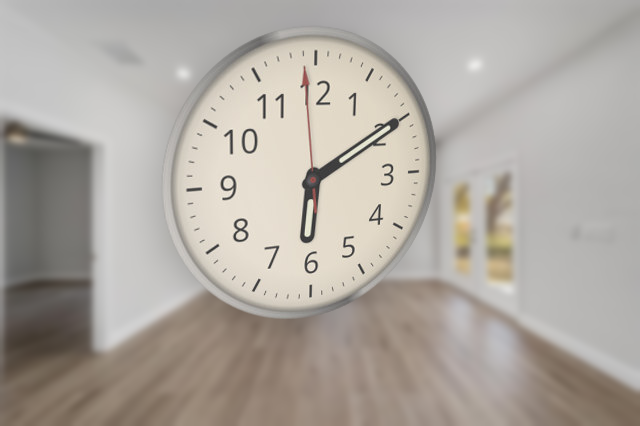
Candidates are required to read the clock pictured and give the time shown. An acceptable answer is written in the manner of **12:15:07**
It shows **6:09:59**
